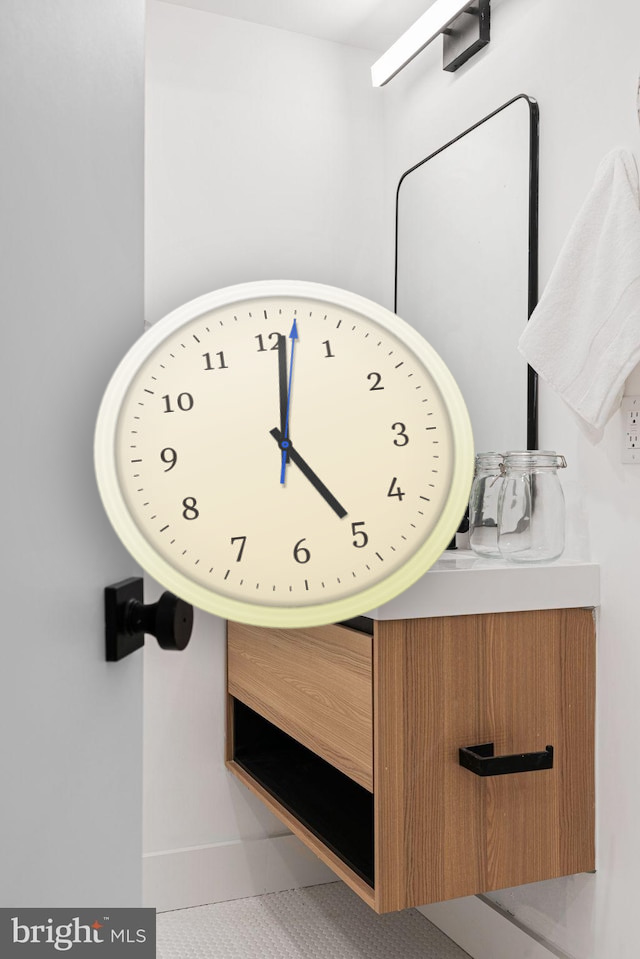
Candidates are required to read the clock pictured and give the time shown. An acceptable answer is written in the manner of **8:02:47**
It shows **5:01:02**
